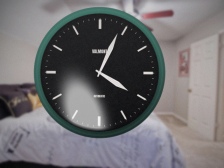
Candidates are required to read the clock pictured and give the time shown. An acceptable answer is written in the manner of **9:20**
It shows **4:04**
